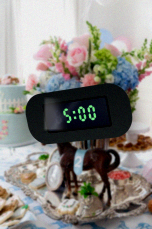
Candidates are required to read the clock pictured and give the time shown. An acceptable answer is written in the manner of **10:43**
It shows **5:00**
